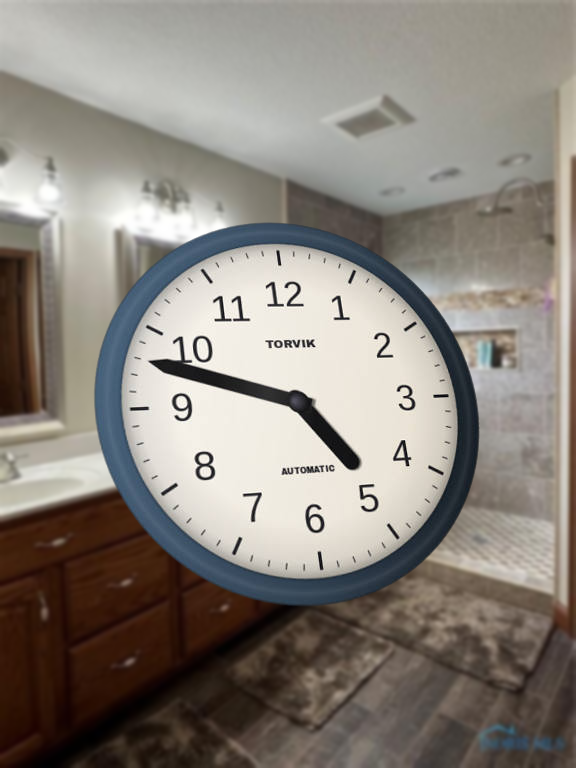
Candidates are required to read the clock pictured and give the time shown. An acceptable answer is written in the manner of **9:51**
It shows **4:48**
